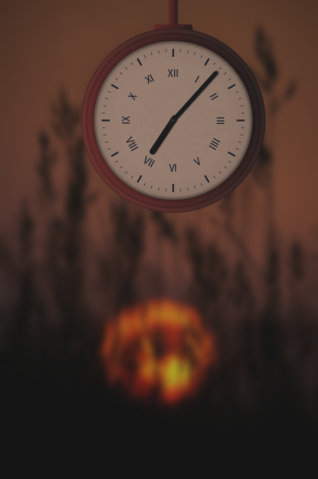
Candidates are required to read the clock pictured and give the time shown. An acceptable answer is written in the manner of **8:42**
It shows **7:07**
